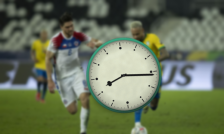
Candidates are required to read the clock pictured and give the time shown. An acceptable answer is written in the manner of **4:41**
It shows **8:16**
